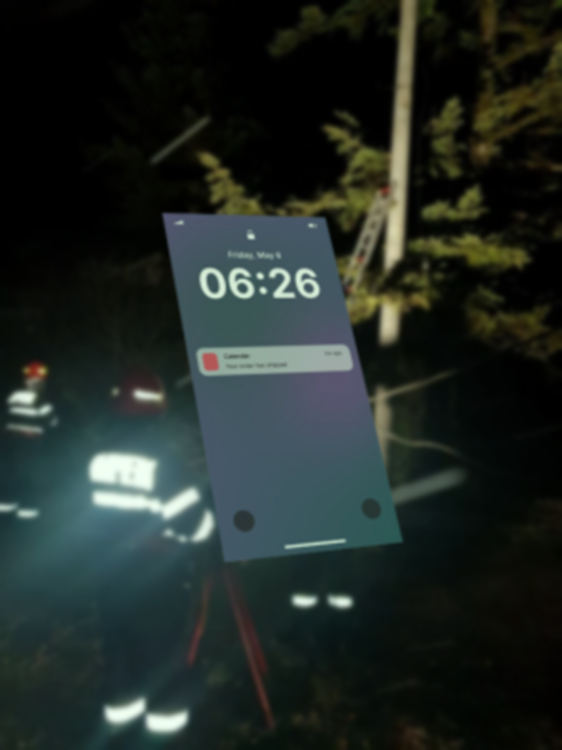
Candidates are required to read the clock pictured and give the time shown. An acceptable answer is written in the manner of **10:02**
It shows **6:26**
